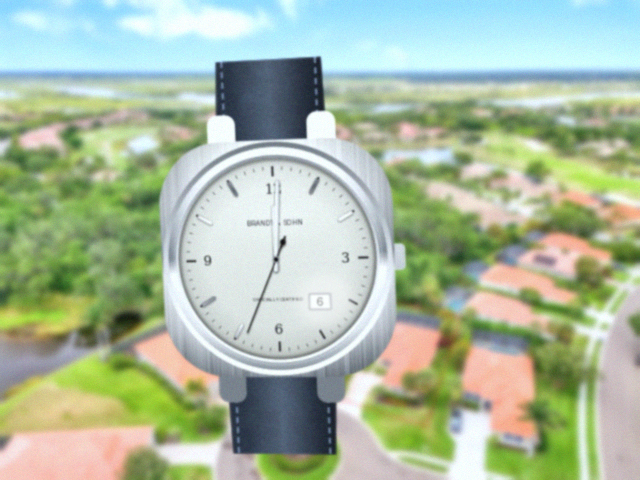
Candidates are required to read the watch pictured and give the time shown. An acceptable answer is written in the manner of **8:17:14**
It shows **12:00:34**
